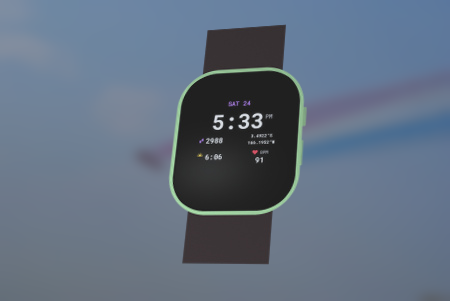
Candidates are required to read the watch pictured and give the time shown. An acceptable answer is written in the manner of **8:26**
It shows **5:33**
